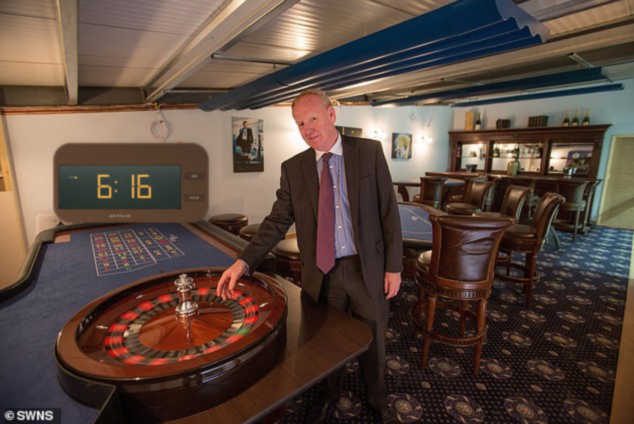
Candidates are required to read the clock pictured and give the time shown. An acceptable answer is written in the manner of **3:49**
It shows **6:16**
